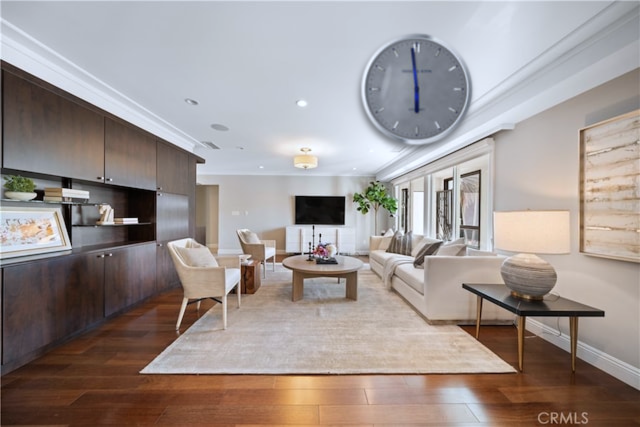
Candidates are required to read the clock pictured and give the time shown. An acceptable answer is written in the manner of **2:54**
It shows **5:59**
